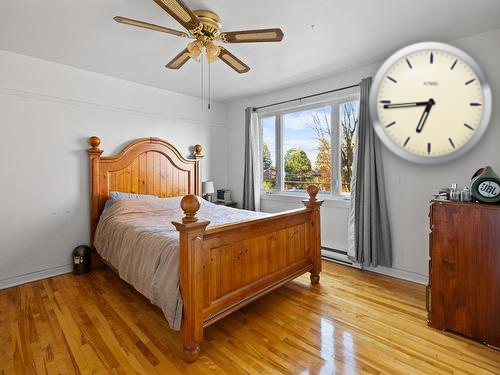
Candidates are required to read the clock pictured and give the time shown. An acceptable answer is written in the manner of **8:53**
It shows **6:44**
